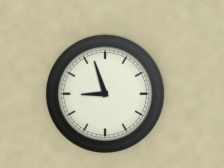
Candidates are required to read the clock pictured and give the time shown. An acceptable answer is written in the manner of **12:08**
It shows **8:57**
